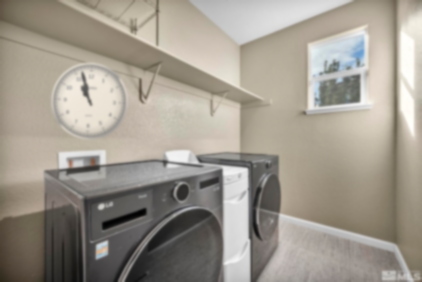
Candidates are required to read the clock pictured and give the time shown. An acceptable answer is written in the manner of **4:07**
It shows **10:57**
